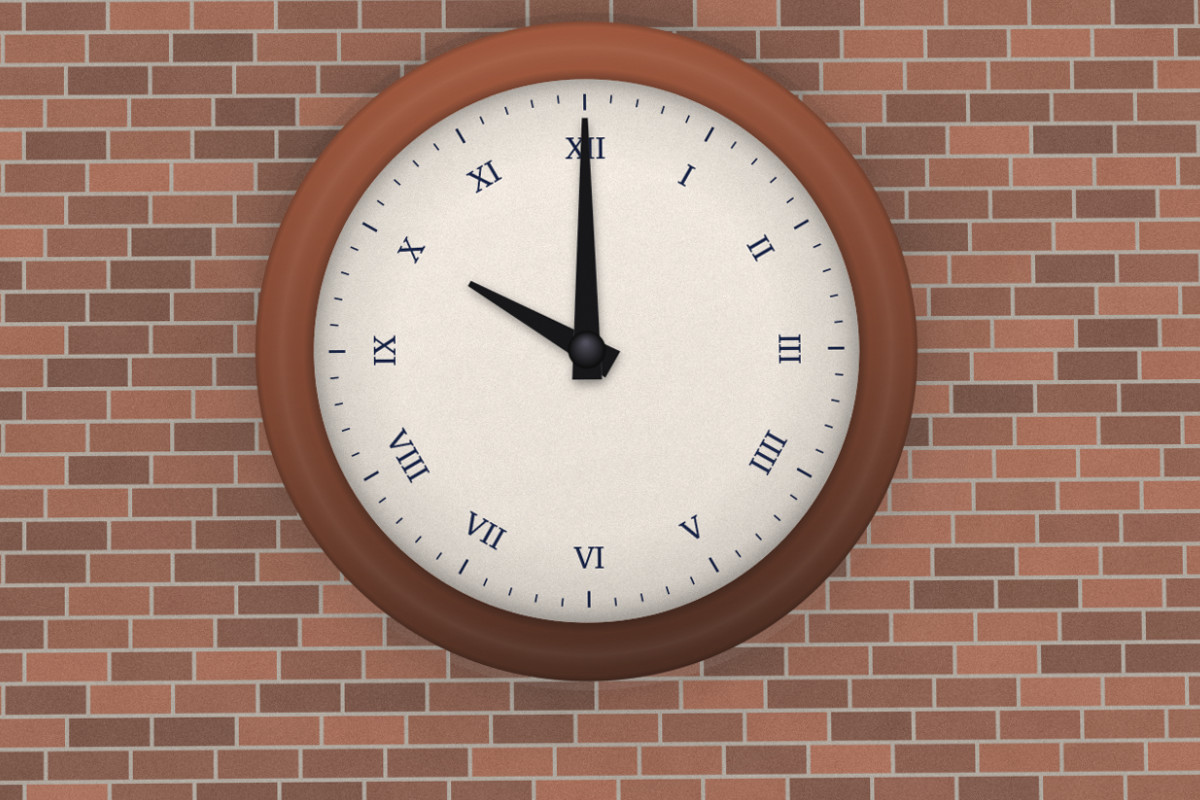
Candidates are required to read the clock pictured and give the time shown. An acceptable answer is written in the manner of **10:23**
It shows **10:00**
